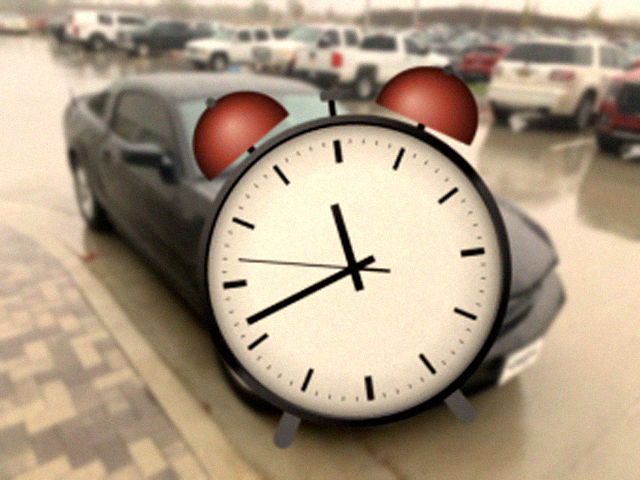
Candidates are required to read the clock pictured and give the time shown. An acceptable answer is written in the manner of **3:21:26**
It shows **11:41:47**
